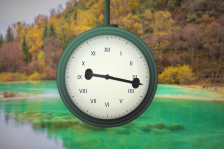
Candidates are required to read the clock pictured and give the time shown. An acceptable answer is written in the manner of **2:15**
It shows **9:17**
